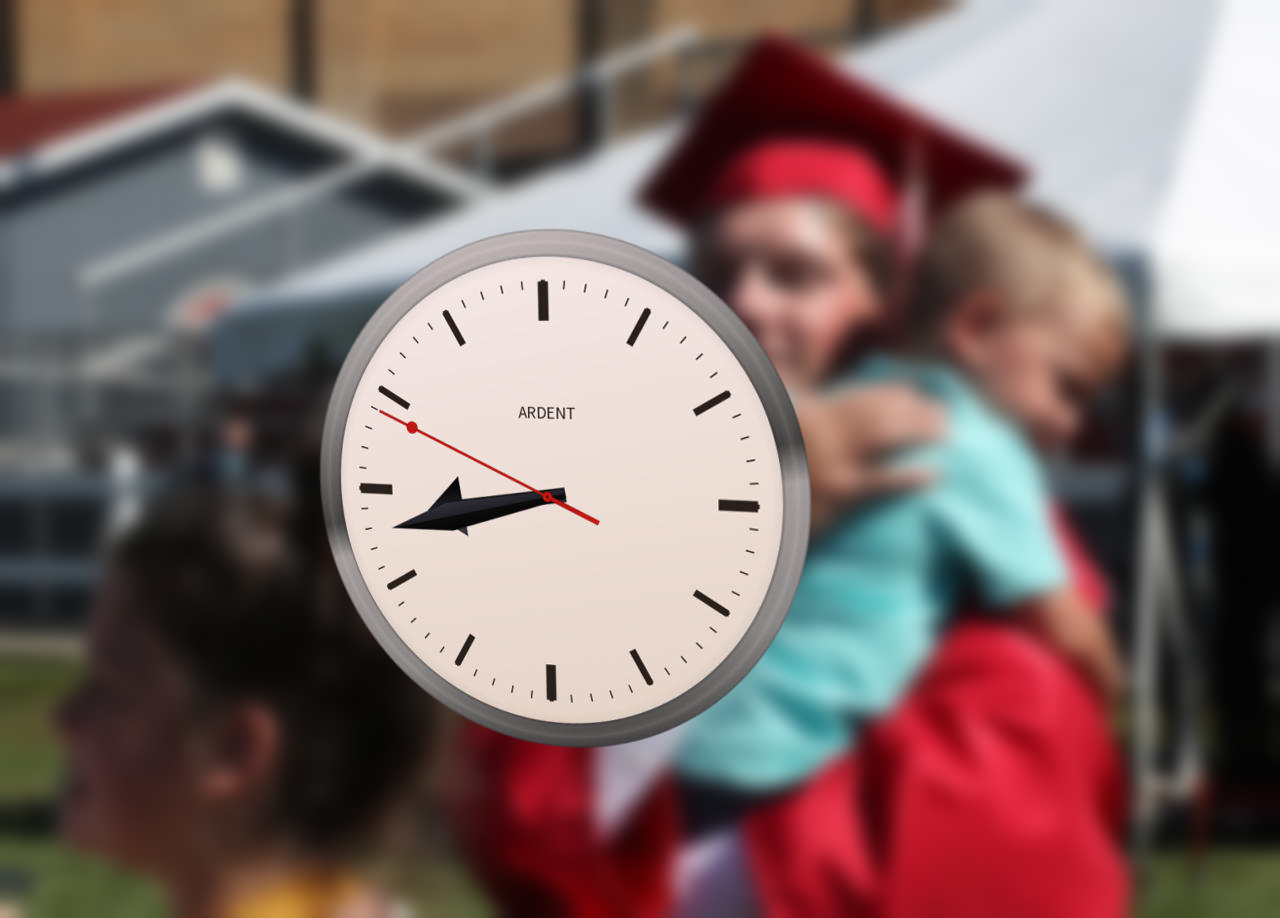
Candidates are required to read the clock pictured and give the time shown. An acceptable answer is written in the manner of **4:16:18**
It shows **8:42:49**
